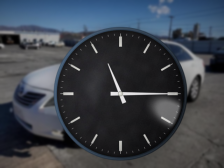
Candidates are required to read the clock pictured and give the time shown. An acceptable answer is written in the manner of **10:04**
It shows **11:15**
